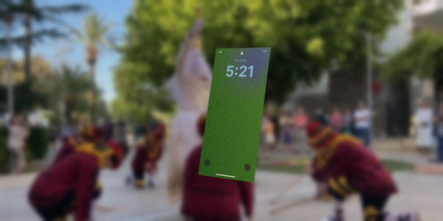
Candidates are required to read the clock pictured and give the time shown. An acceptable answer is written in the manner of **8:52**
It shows **5:21**
